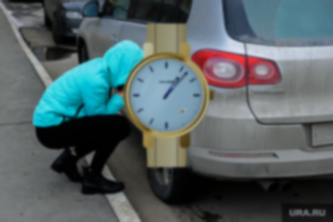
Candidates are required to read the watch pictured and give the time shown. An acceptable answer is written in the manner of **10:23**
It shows **1:07**
